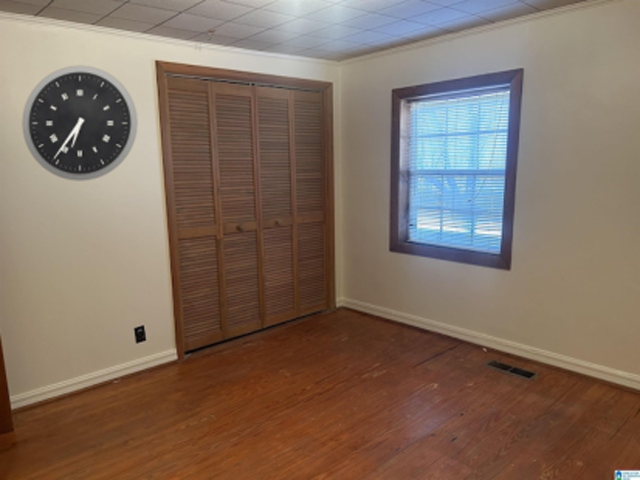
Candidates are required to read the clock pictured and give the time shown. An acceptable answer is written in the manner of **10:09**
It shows **6:36**
